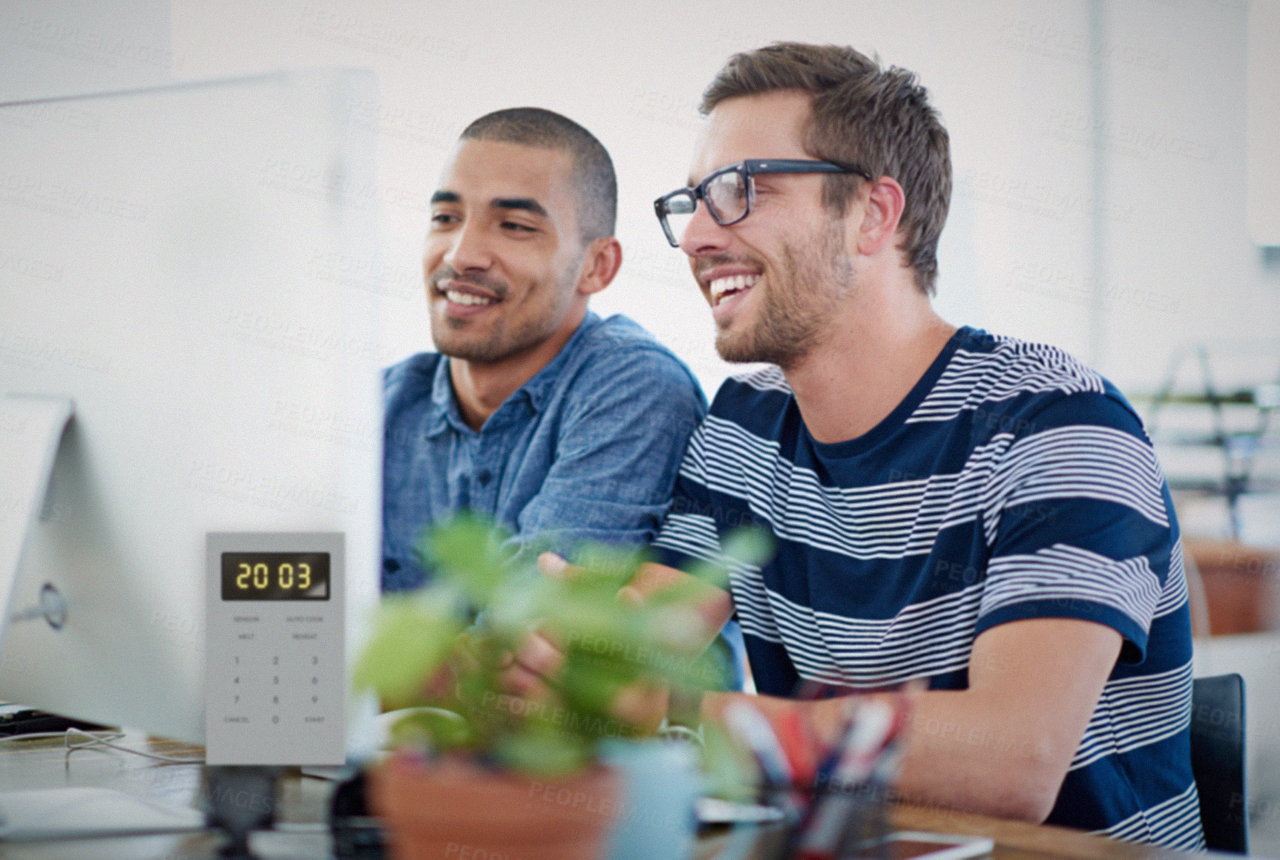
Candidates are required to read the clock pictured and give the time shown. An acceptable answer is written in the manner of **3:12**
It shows **20:03**
